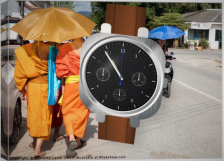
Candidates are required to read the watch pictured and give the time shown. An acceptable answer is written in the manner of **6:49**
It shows **10:54**
